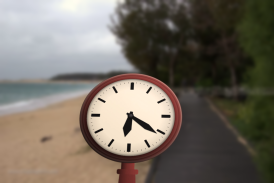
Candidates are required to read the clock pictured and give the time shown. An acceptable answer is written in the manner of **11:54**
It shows **6:21**
